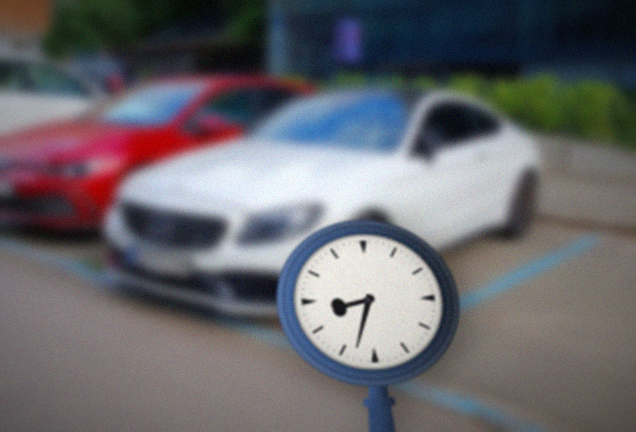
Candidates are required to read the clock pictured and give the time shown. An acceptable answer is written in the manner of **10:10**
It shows **8:33**
